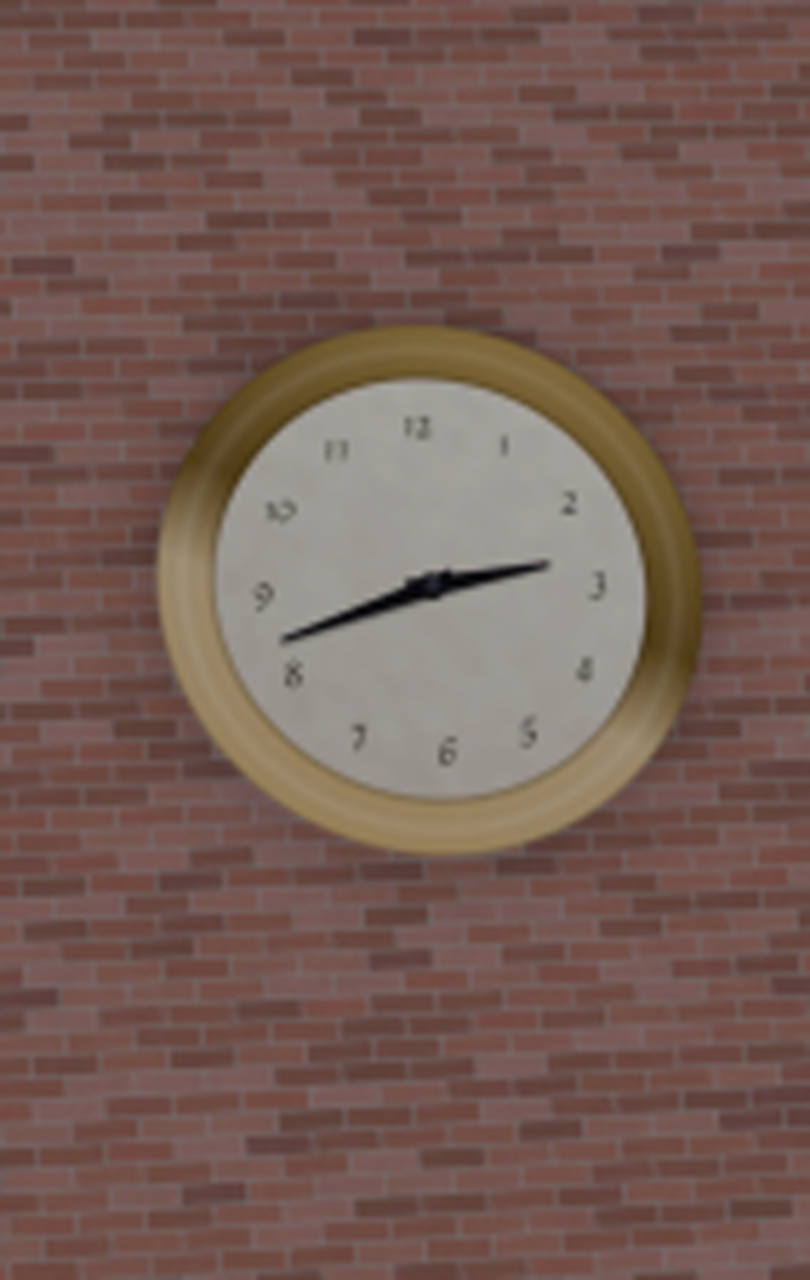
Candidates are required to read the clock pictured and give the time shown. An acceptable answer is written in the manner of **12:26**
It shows **2:42**
